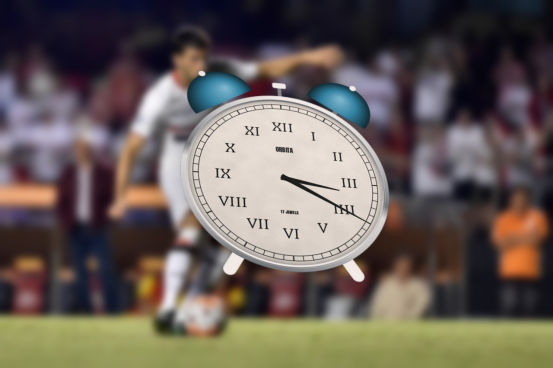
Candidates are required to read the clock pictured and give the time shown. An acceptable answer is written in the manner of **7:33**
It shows **3:20**
